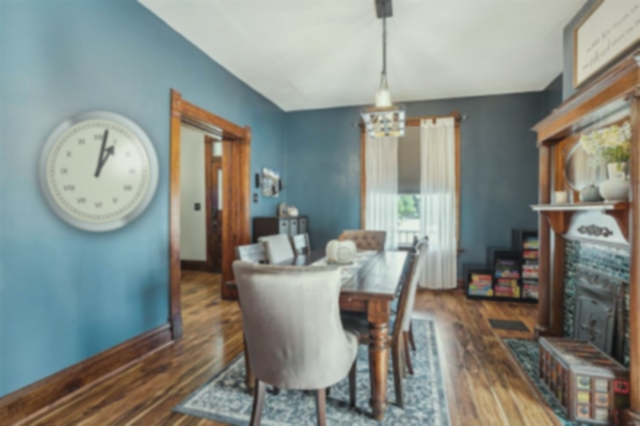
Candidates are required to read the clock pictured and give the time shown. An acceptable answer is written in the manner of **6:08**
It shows **1:02**
